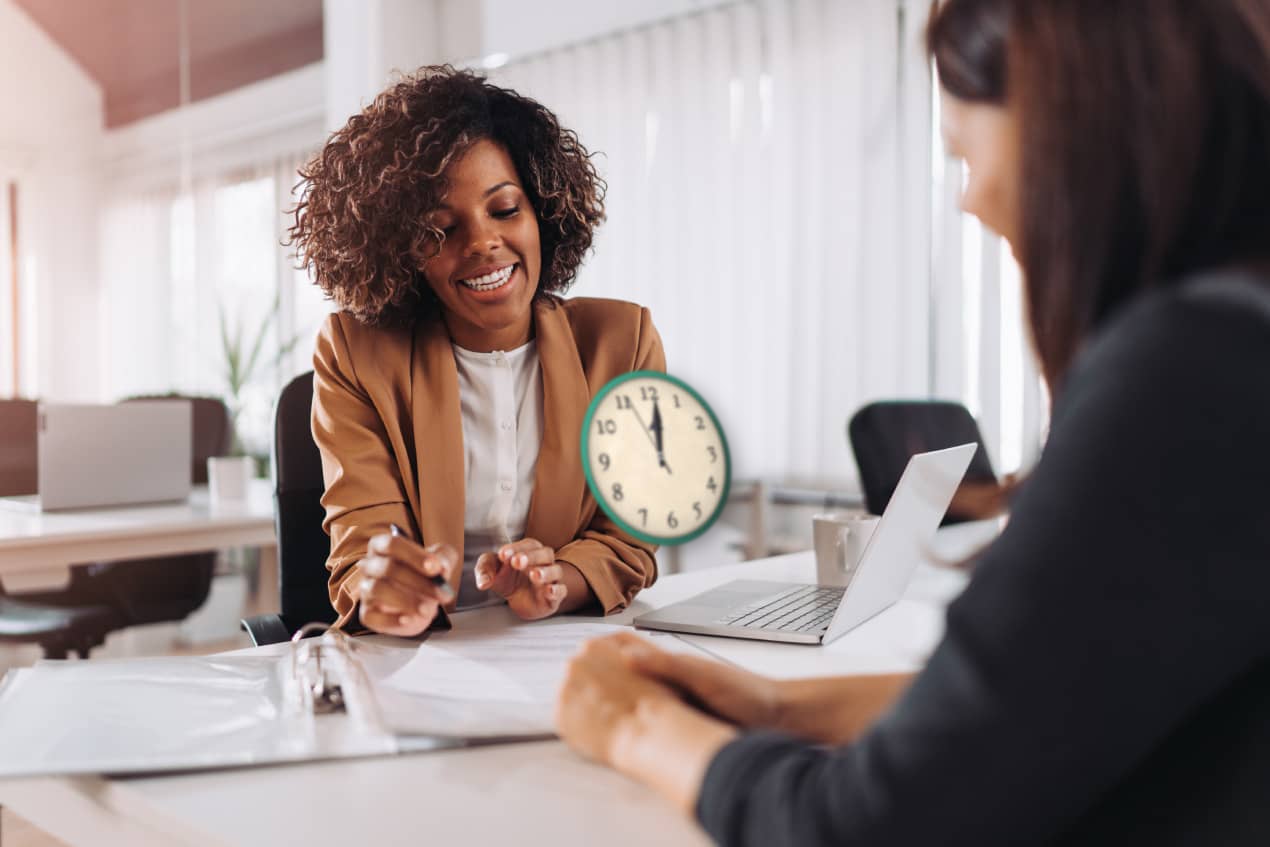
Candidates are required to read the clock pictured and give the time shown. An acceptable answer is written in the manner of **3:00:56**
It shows **12:00:56**
